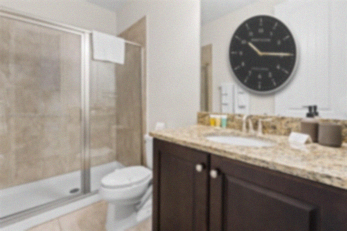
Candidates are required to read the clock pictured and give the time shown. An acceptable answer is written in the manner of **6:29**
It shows **10:15**
